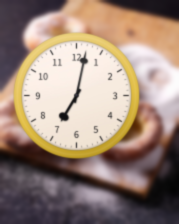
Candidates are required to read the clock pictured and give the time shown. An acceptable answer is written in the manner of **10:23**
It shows **7:02**
